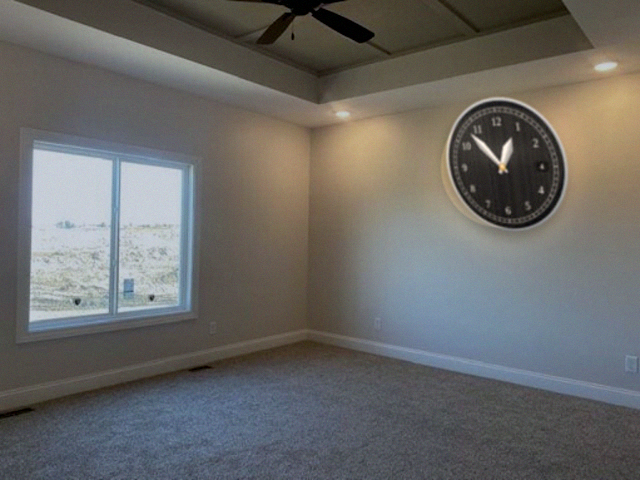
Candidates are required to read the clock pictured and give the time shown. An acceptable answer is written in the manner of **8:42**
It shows **12:53**
